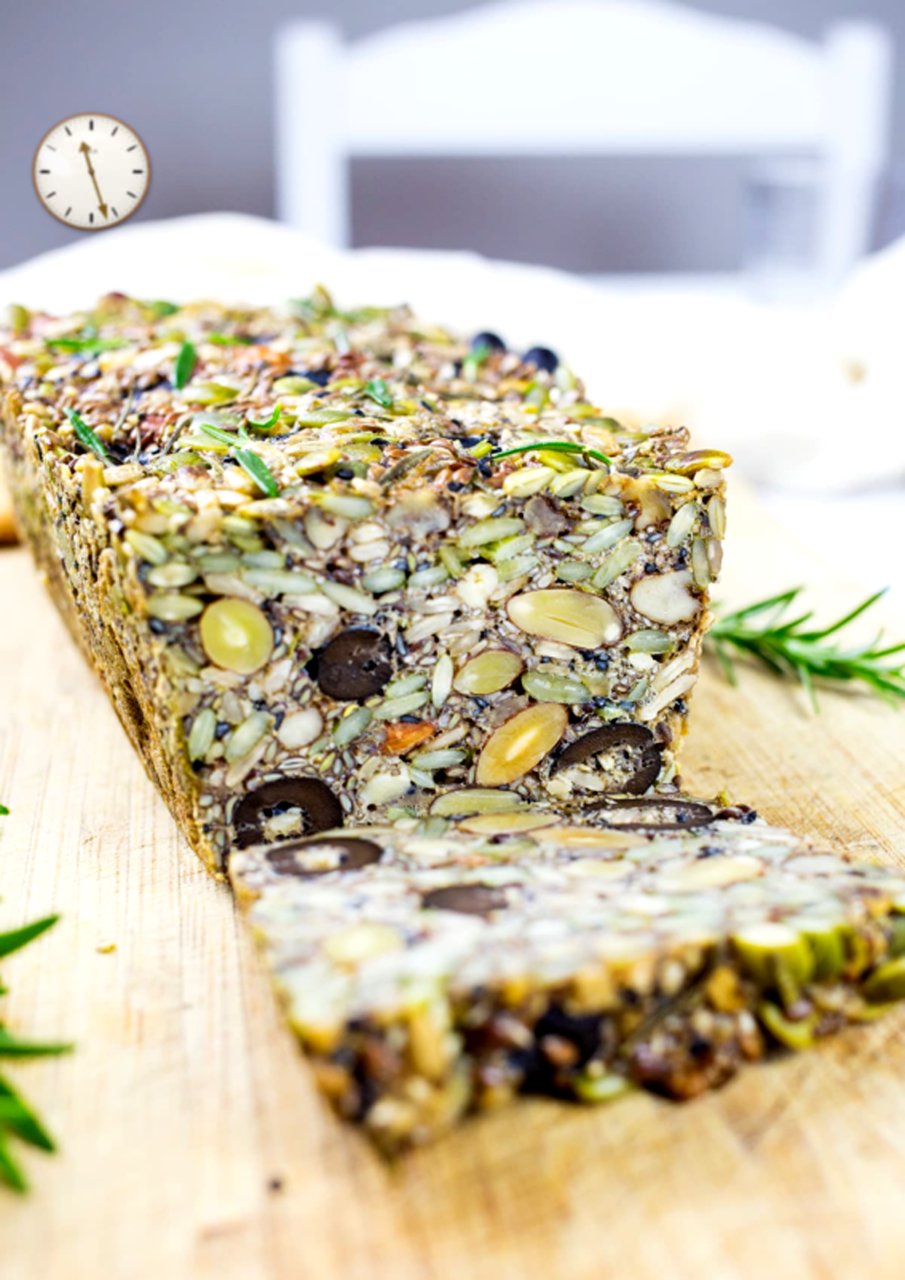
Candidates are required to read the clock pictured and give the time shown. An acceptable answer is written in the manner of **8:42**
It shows **11:27**
